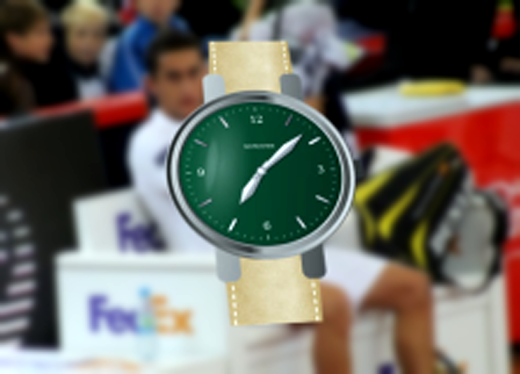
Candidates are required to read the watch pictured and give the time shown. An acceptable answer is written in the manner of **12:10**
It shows **7:08**
